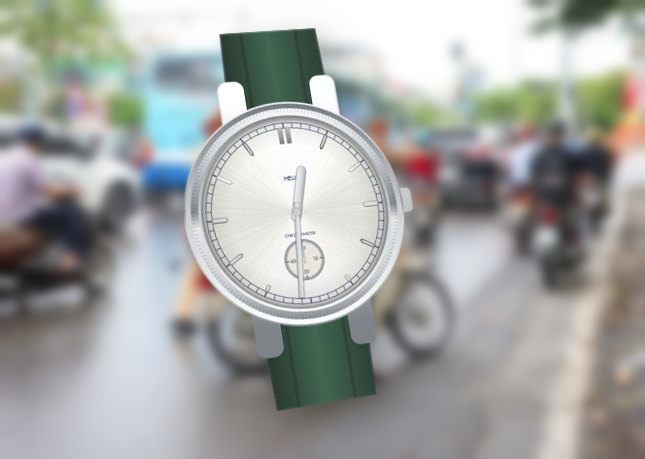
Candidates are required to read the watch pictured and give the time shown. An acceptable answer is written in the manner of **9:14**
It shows **12:31**
